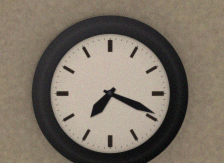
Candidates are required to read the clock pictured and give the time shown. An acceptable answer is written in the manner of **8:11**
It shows **7:19**
